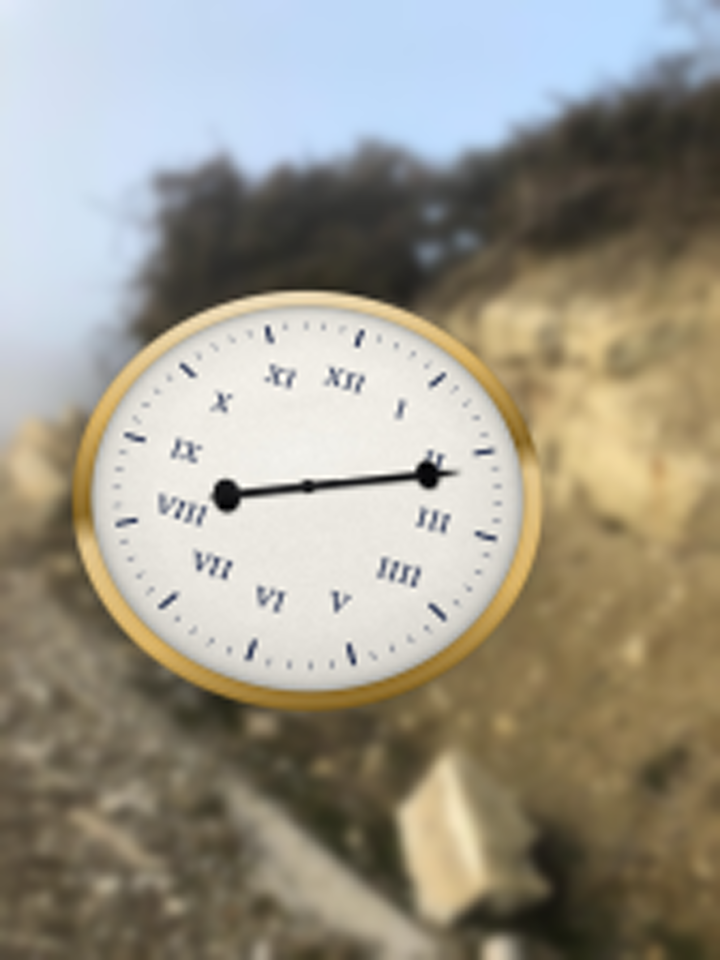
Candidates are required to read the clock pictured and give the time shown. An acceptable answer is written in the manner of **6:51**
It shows **8:11**
